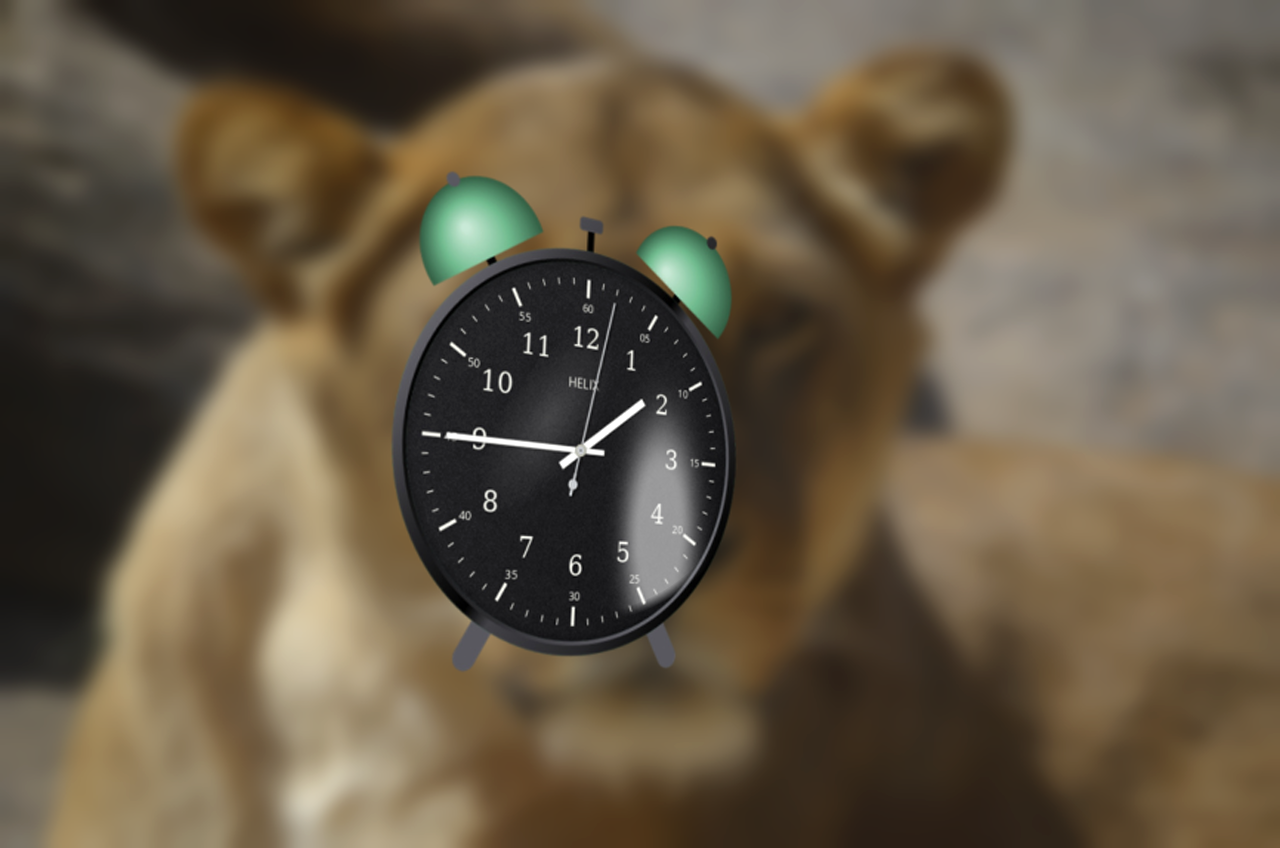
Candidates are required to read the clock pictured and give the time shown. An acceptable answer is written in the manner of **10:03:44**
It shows **1:45:02**
